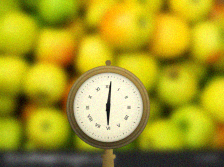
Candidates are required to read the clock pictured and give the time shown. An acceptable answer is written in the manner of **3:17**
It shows **6:01**
